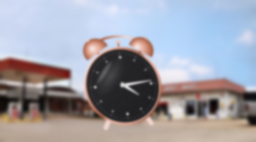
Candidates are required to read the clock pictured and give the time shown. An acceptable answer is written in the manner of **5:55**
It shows **4:14**
